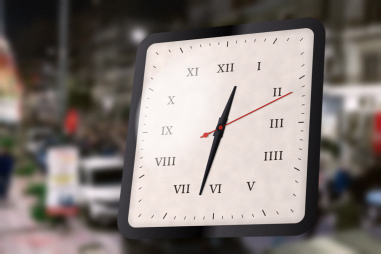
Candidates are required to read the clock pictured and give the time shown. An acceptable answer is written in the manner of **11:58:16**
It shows **12:32:11**
